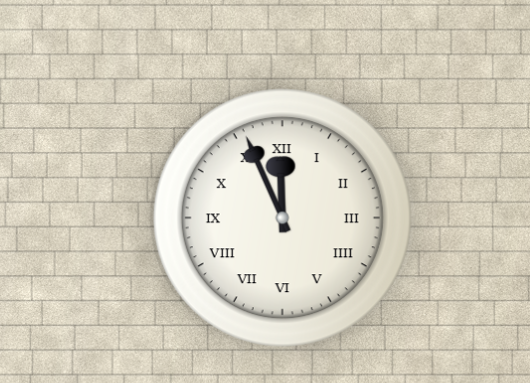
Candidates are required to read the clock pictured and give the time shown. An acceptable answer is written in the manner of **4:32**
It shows **11:56**
